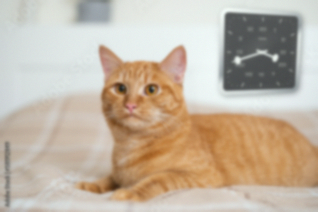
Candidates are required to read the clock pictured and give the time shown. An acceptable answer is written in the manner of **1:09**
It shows **3:42**
